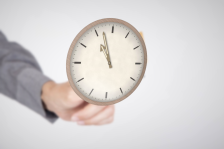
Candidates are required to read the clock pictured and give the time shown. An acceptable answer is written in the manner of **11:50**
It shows **10:57**
